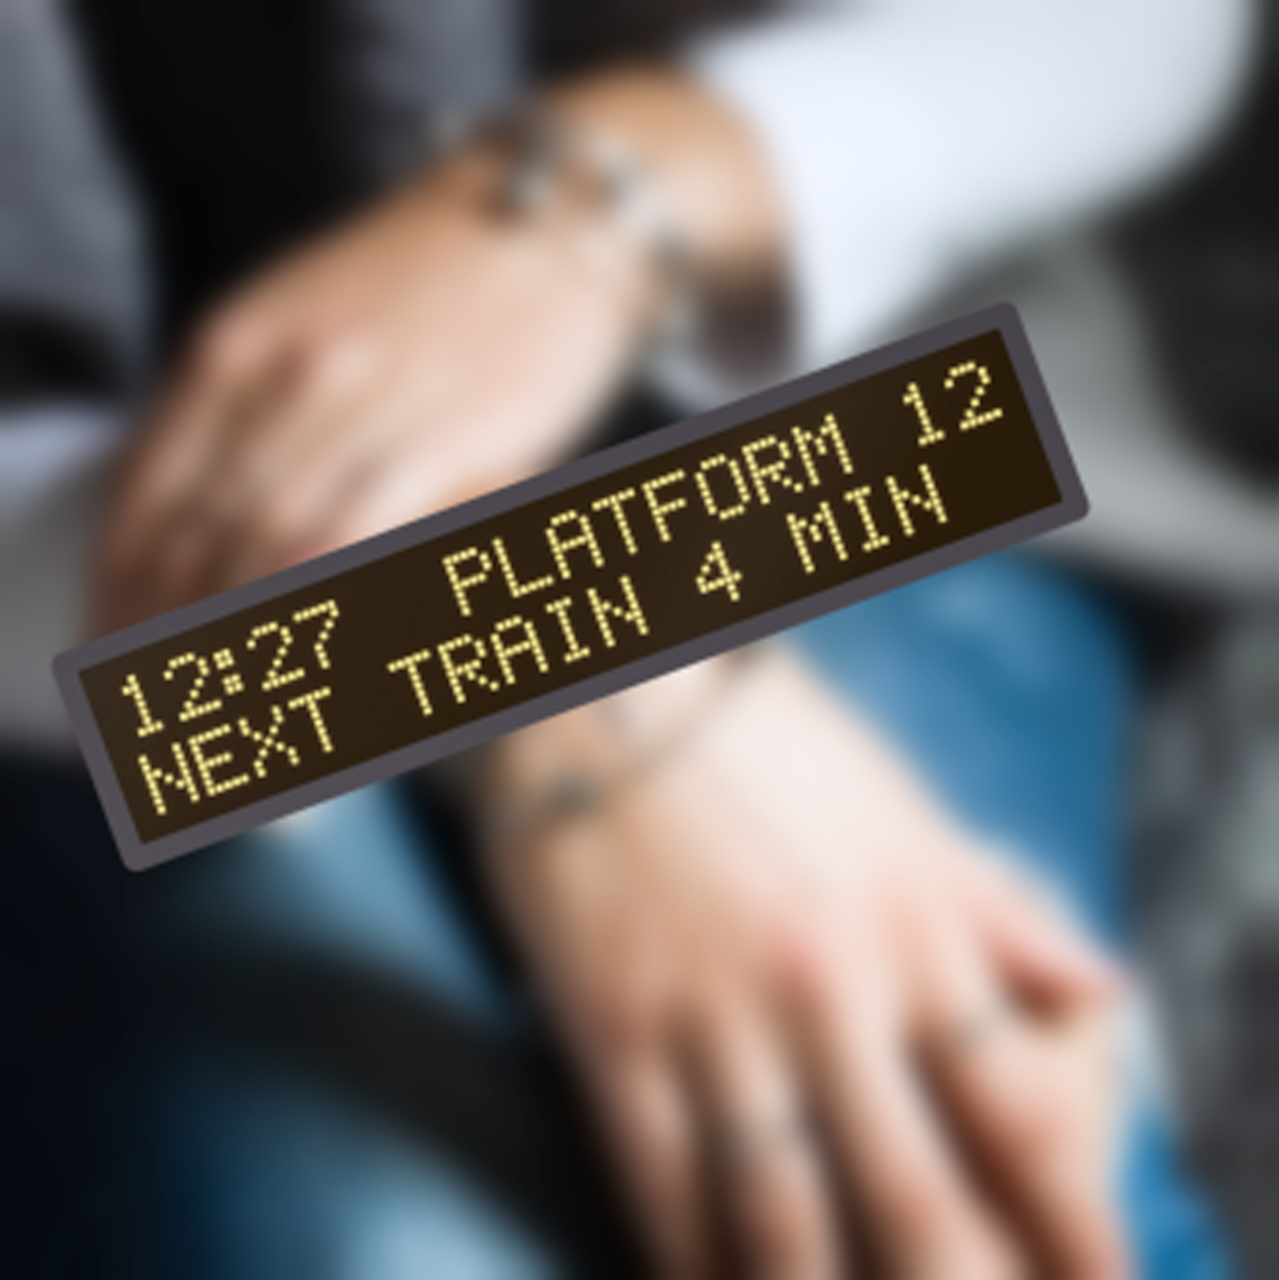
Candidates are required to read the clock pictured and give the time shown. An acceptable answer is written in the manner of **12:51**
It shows **12:27**
